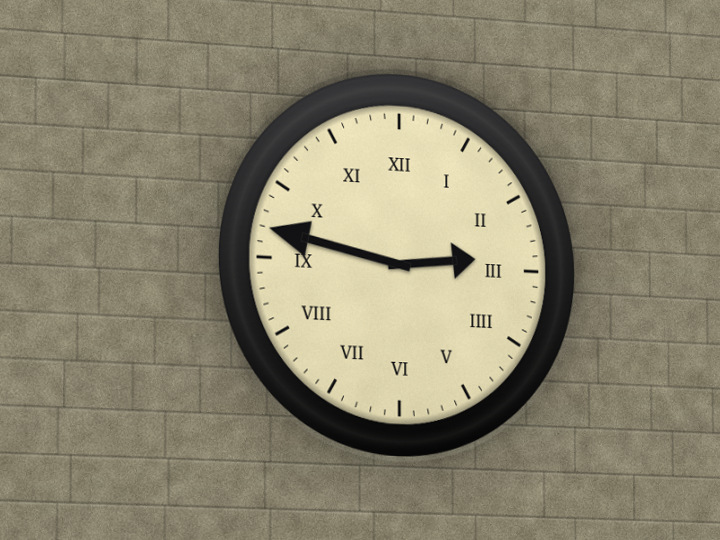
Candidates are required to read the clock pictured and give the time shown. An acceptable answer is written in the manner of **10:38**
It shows **2:47**
